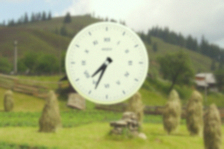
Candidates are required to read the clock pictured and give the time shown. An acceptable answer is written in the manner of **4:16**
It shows **7:34**
